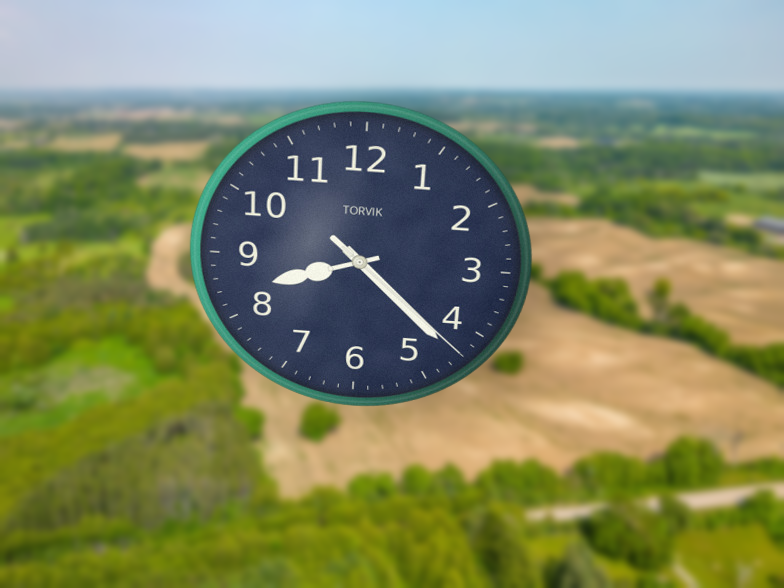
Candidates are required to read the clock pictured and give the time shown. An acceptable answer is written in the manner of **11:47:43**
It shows **8:22:22**
